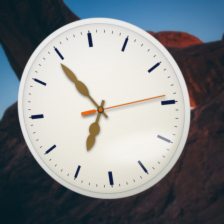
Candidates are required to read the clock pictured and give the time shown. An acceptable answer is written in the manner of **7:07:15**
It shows **6:54:14**
